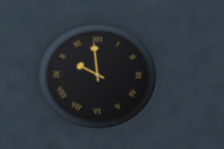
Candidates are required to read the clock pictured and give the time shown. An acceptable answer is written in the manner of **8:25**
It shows **9:59**
